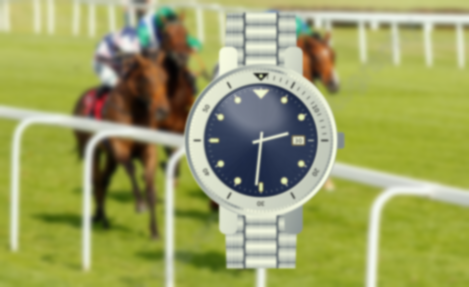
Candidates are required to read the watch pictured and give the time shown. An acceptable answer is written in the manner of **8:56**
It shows **2:31**
